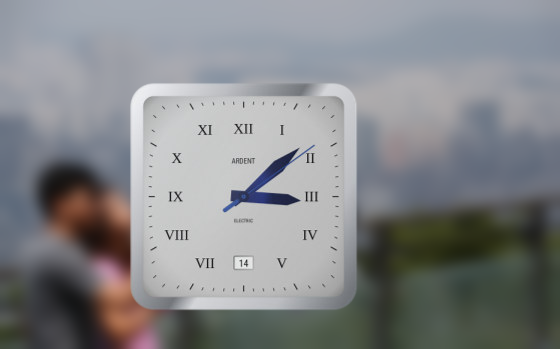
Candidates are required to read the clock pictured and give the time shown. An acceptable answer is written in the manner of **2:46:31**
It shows **3:08:09**
